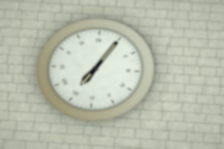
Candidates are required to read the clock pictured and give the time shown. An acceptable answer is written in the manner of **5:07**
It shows **7:05**
